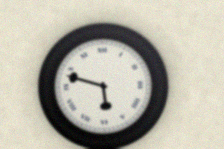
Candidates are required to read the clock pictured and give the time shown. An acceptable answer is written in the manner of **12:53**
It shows **5:48**
